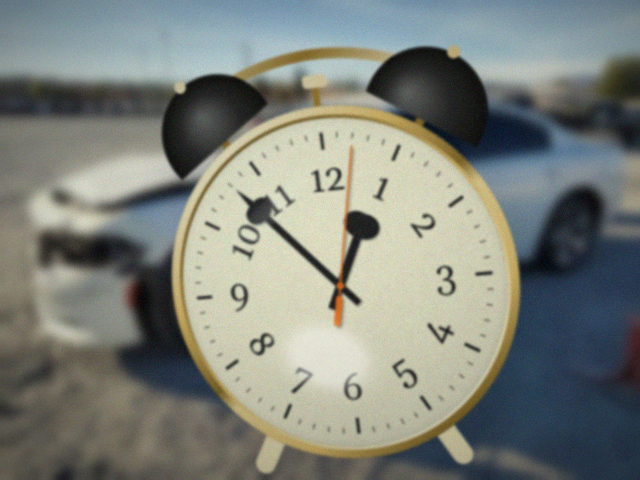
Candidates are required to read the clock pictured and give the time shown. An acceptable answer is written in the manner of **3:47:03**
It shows **12:53:02**
